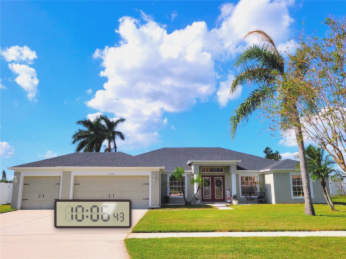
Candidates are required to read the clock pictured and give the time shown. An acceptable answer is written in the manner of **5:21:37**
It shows **10:06:43**
